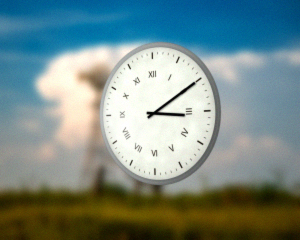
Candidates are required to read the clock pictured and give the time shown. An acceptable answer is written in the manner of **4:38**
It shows **3:10**
